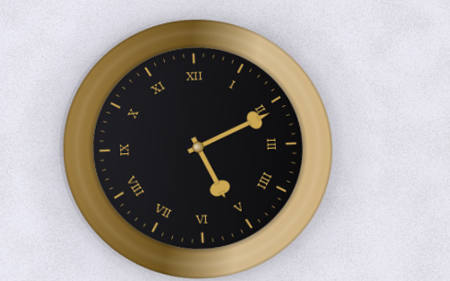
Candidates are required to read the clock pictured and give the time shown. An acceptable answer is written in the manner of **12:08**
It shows **5:11**
